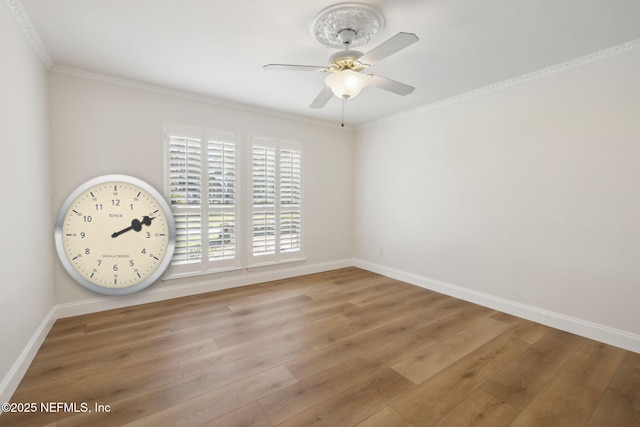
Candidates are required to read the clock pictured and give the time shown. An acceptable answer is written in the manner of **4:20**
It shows **2:11**
